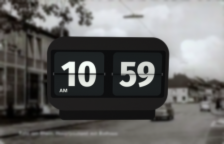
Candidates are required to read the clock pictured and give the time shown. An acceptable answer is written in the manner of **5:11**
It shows **10:59**
